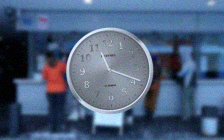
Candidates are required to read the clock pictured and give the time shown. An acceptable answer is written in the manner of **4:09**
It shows **11:19**
